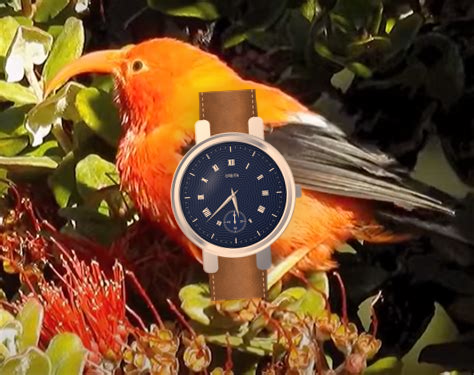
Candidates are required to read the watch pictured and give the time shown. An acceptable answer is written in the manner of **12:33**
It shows **5:38**
